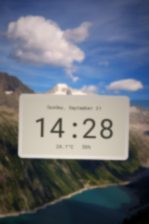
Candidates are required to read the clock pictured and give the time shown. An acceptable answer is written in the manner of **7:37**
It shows **14:28**
